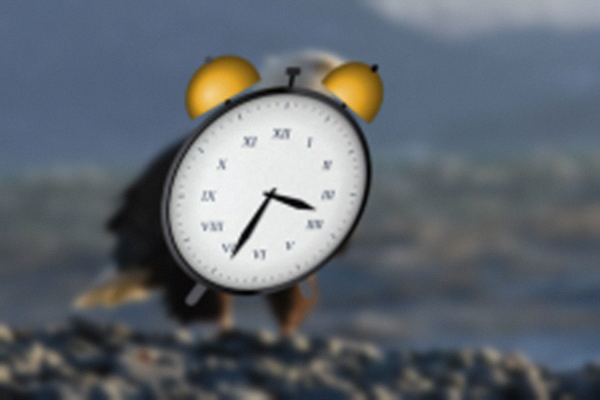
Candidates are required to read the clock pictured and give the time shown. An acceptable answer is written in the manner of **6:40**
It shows **3:34**
